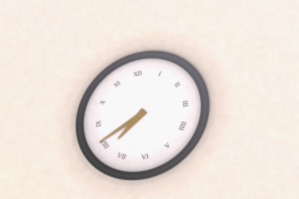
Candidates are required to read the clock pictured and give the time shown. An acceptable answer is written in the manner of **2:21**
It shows **7:41**
